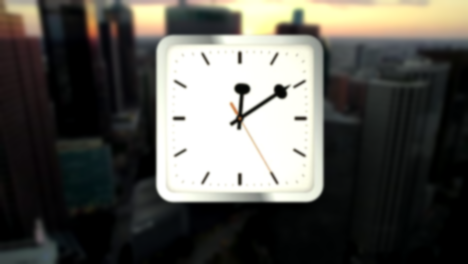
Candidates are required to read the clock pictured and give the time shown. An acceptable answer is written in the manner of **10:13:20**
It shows **12:09:25**
